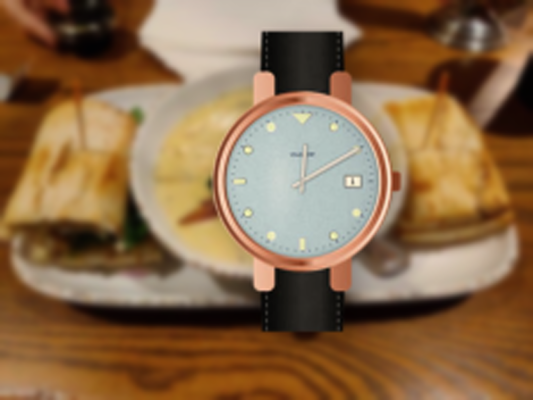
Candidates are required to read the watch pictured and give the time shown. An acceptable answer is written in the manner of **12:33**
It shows **12:10**
